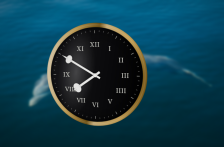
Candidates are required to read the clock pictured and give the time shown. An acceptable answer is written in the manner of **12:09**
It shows **7:50**
